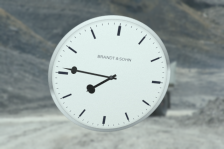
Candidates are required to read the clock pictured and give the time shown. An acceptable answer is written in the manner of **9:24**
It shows **7:46**
